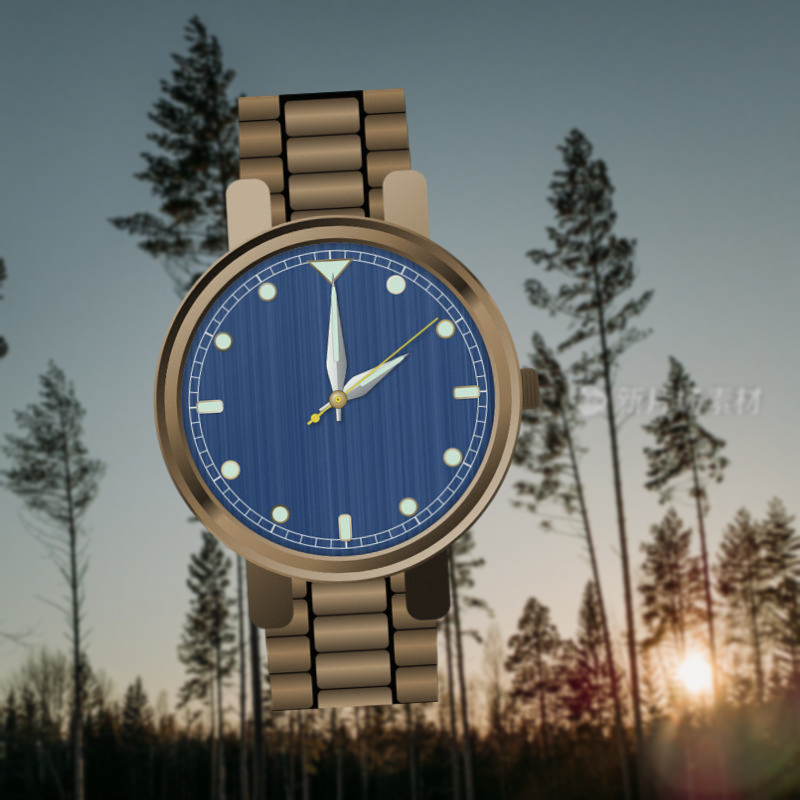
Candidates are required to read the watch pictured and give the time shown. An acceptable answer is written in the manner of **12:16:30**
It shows **2:00:09**
